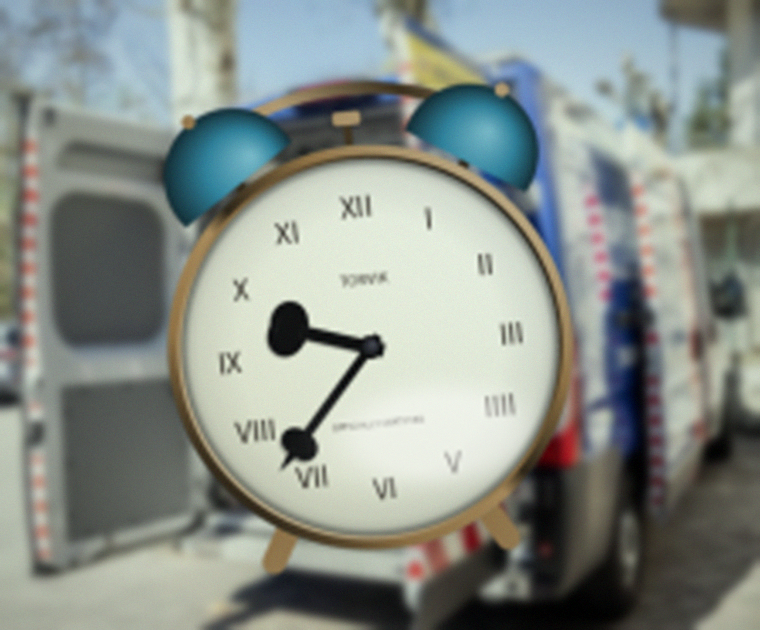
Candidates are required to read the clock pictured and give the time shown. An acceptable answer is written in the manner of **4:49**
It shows **9:37**
